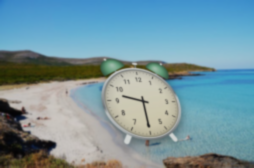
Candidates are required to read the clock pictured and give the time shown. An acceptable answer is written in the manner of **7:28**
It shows **9:30**
